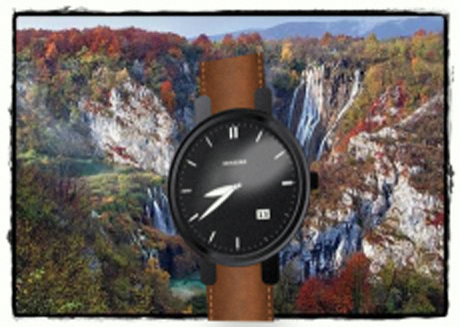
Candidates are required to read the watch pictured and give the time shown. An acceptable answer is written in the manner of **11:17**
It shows **8:39**
